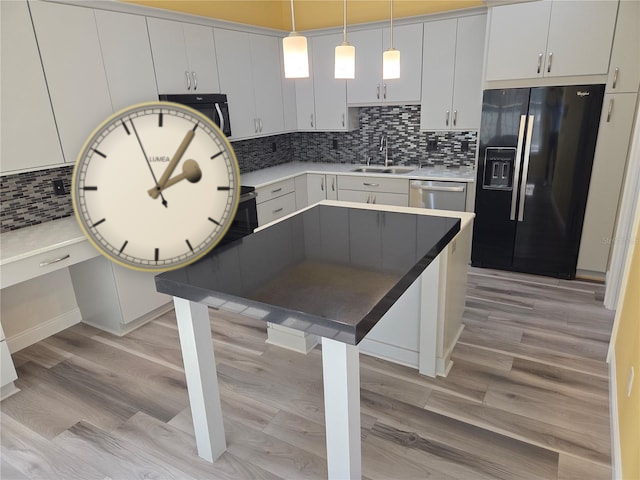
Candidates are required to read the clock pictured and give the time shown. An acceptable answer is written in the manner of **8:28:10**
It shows **2:04:56**
